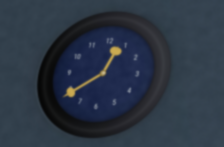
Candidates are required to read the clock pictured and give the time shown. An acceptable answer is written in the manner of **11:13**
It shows **12:39**
